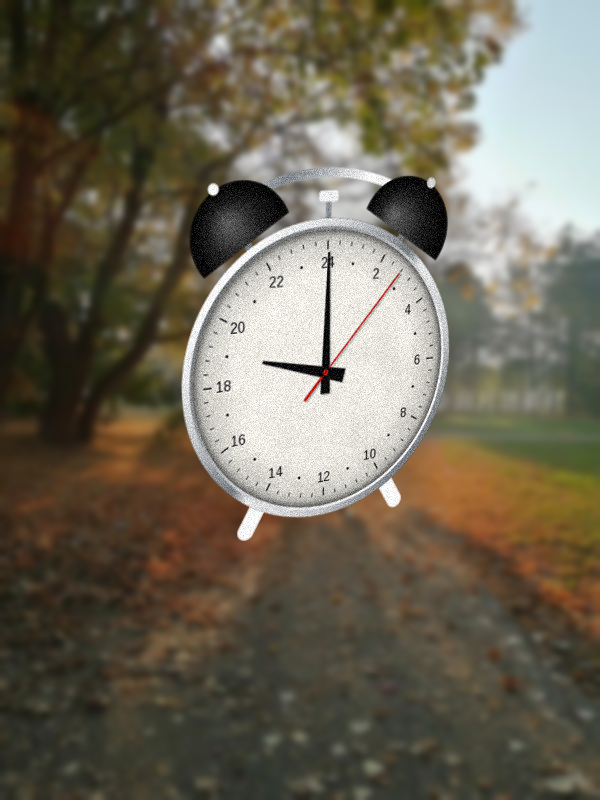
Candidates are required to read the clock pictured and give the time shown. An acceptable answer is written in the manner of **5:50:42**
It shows **19:00:07**
